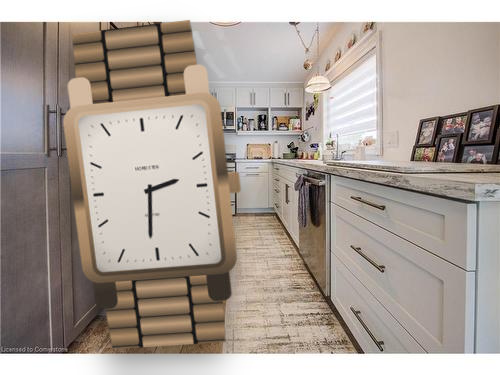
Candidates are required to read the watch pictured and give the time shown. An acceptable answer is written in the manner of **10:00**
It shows **2:31**
